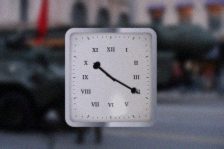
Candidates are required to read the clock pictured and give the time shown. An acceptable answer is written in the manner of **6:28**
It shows **10:20**
